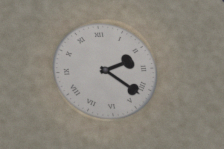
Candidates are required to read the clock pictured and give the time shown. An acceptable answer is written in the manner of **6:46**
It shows **2:22**
